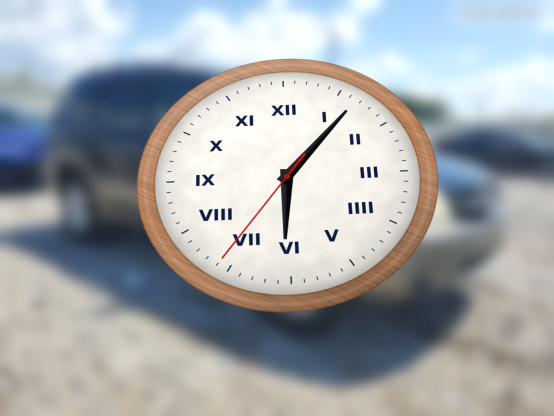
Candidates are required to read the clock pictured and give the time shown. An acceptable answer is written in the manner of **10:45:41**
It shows **6:06:36**
